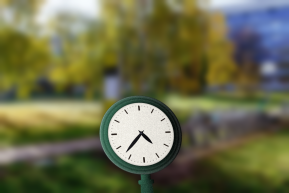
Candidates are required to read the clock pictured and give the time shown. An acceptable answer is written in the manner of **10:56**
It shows **4:37**
